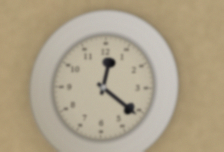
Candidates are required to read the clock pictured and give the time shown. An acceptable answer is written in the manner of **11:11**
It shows **12:21**
